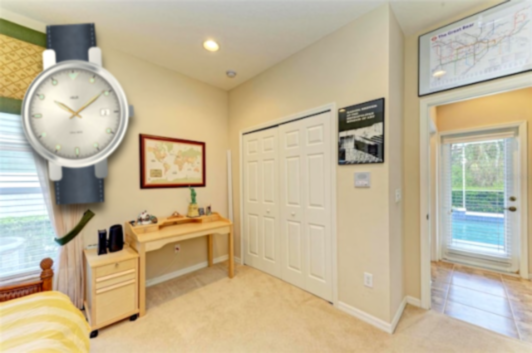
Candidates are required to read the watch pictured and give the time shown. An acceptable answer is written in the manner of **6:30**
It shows **10:09**
